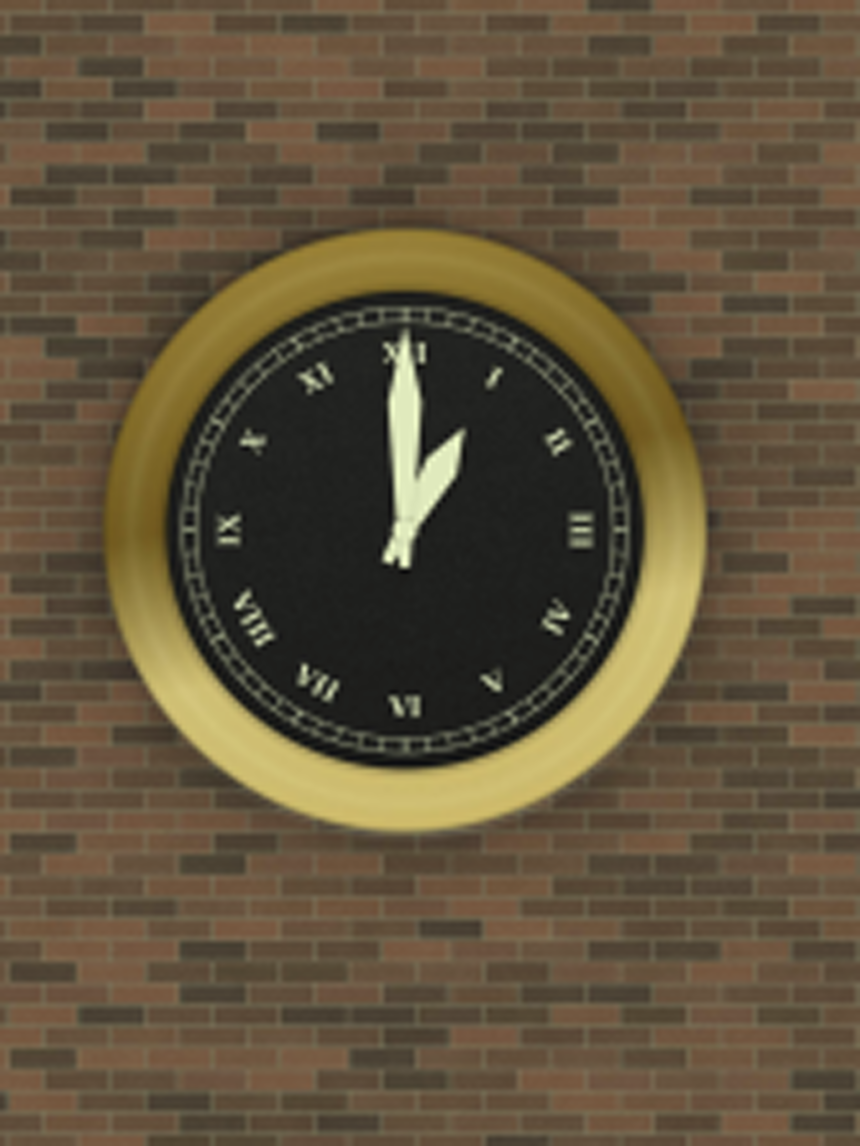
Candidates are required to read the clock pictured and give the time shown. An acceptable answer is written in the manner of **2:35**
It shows **1:00**
